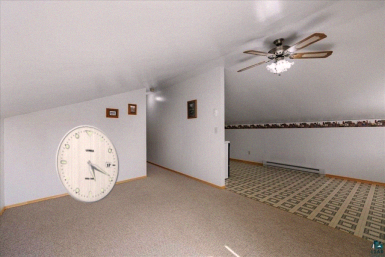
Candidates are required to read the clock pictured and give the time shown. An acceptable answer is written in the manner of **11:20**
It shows **5:19**
